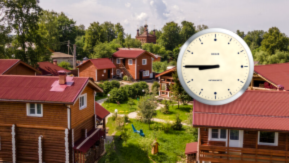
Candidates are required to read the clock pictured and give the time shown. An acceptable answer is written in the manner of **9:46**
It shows **8:45**
